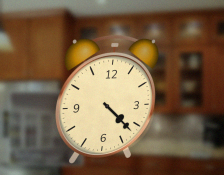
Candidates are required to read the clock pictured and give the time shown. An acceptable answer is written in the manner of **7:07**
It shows **4:22**
